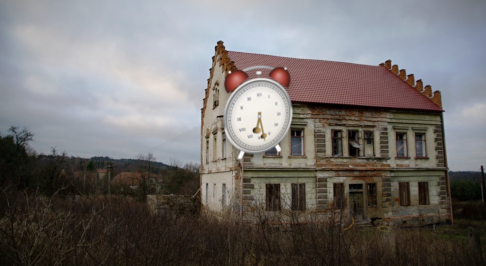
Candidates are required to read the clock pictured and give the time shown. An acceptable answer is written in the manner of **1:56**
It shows **6:28**
